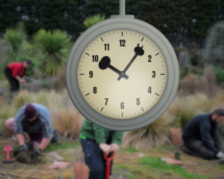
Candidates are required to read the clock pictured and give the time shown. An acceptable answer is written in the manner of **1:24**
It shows **10:06**
